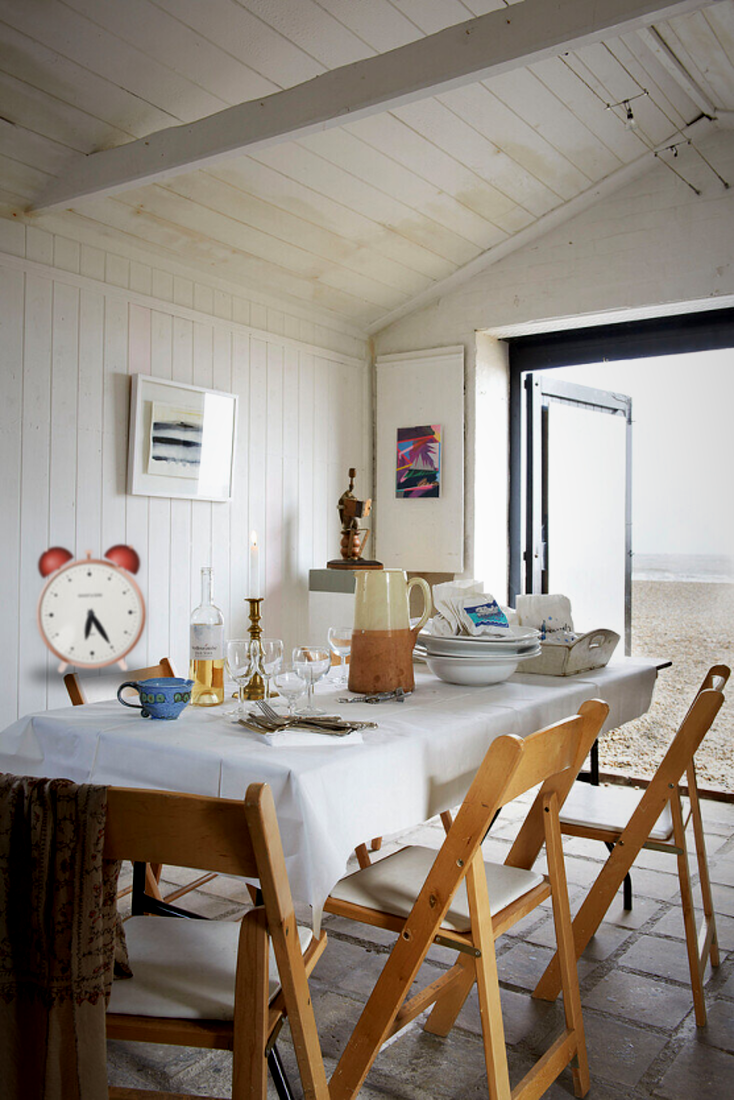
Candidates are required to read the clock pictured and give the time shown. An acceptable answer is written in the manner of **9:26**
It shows **6:25**
